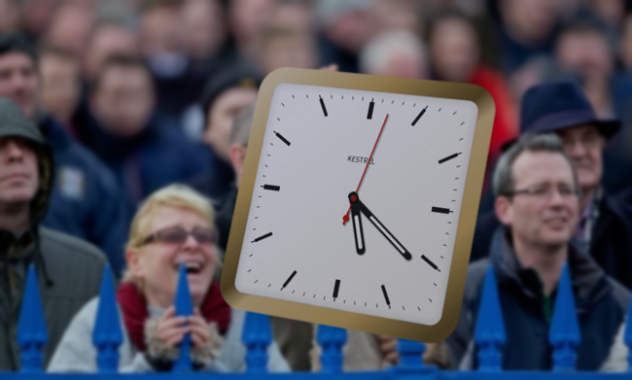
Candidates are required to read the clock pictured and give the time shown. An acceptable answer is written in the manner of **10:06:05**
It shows **5:21:02**
